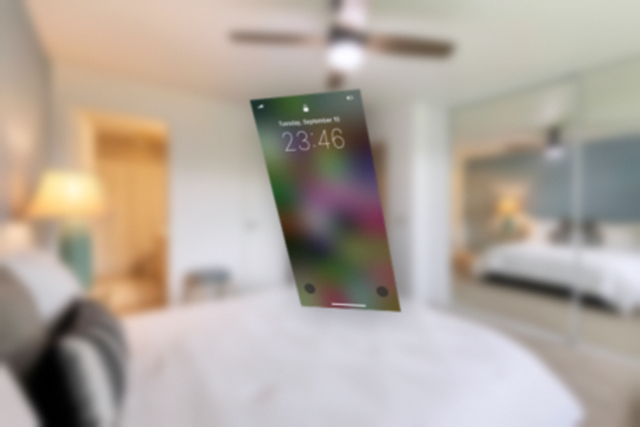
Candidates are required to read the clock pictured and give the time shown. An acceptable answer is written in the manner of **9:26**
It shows **23:46**
